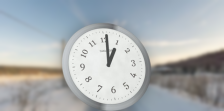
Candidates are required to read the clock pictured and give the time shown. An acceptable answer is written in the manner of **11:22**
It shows **1:01**
